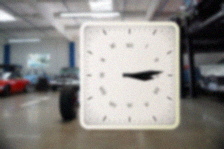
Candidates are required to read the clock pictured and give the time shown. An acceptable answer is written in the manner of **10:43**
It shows **3:14**
